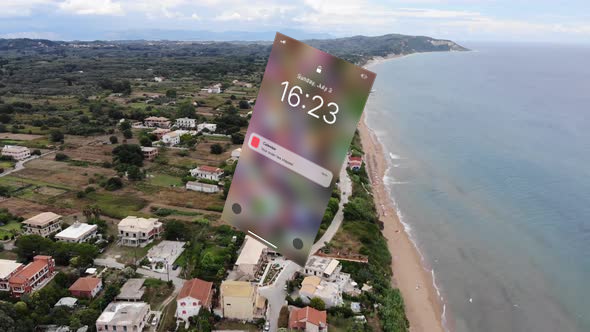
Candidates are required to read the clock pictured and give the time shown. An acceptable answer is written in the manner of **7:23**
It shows **16:23**
